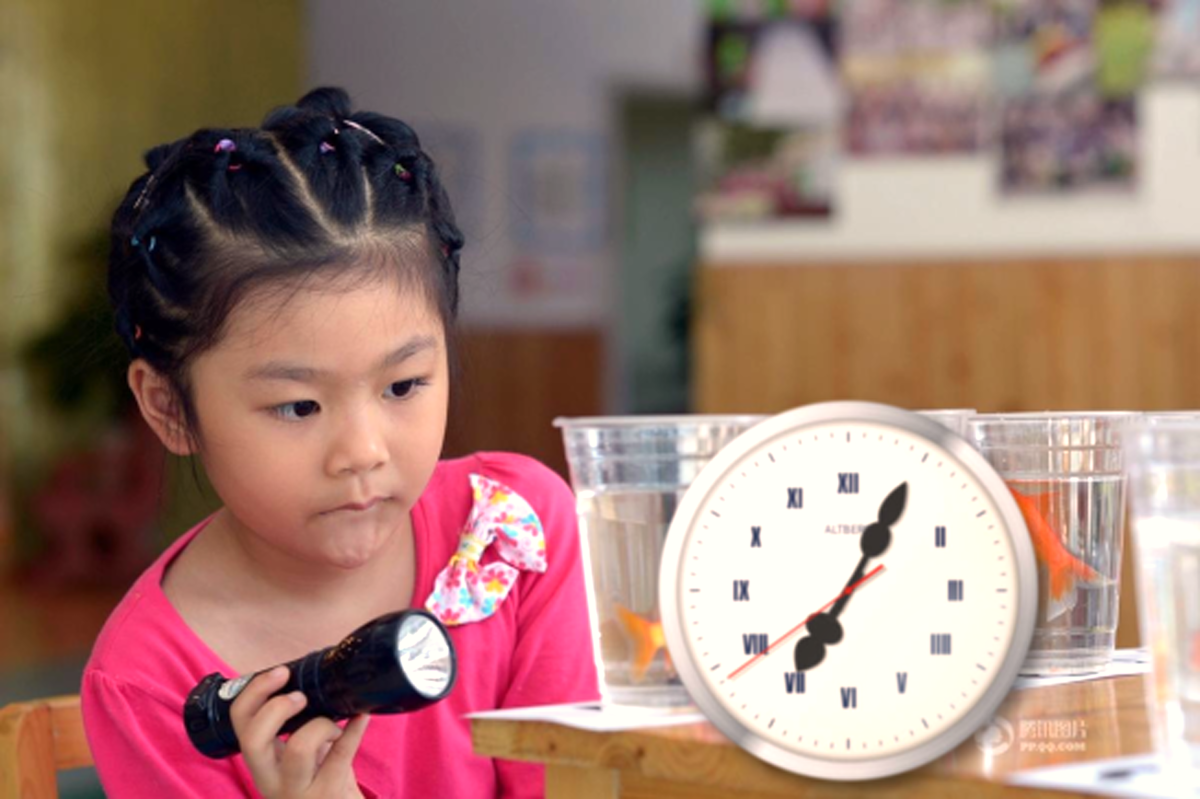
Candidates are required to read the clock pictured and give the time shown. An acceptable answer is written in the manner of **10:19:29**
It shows **7:04:39**
